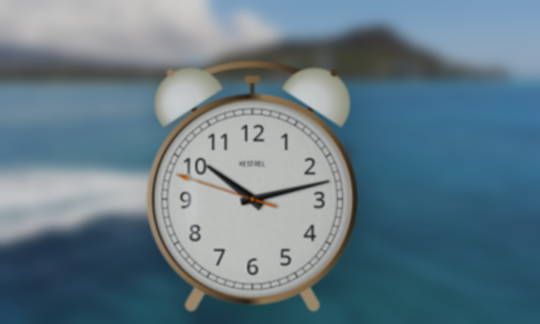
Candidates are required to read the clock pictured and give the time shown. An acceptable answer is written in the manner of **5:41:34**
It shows **10:12:48**
